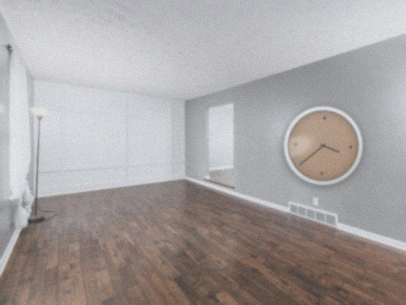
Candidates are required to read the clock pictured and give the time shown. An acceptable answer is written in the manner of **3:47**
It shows **3:38**
